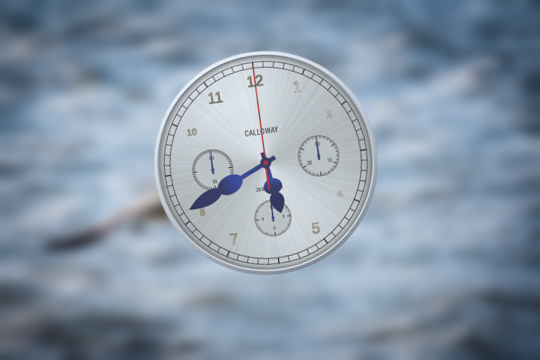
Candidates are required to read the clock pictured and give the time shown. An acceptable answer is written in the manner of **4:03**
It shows **5:41**
